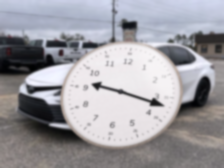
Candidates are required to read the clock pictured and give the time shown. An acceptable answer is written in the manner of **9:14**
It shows **9:17**
